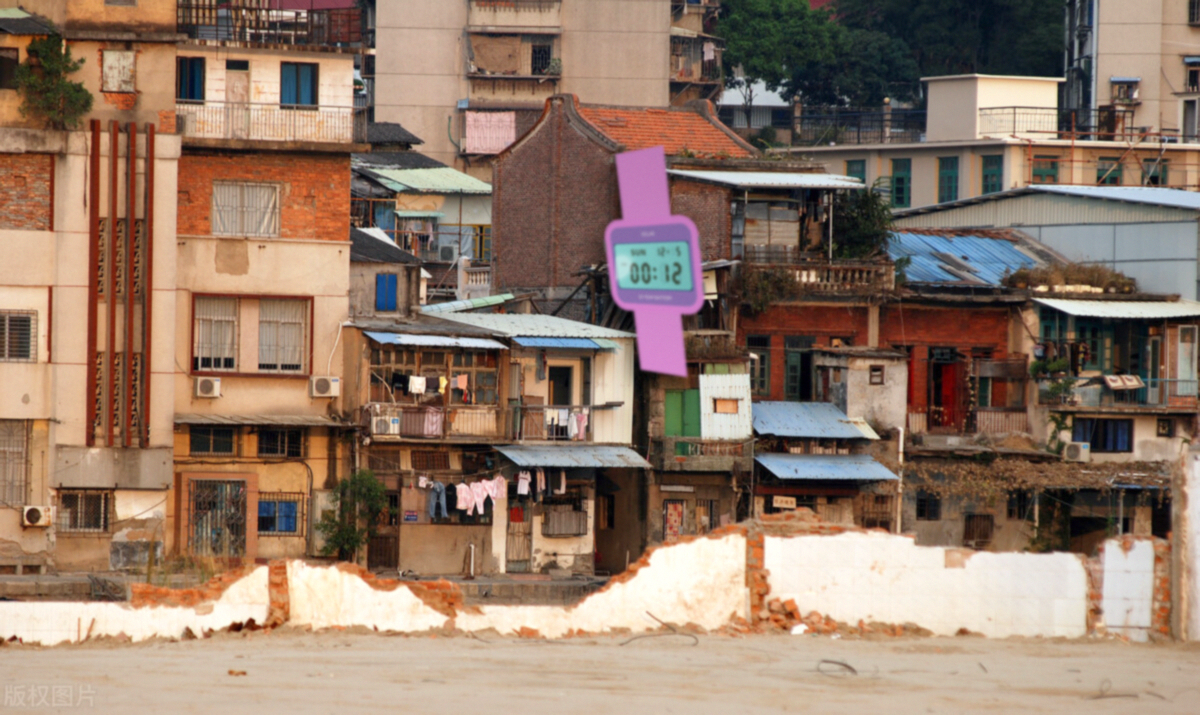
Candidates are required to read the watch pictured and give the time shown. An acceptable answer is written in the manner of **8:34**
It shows **0:12**
